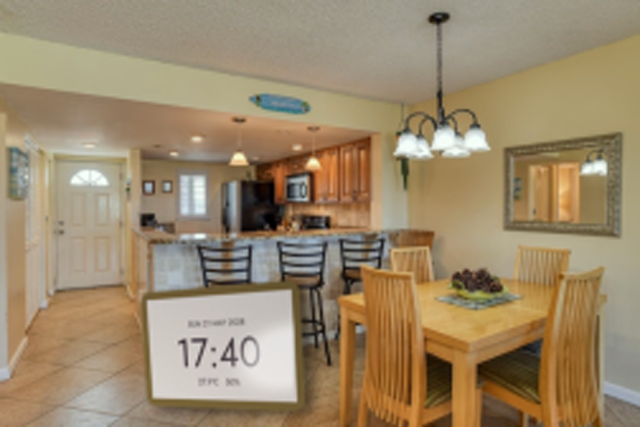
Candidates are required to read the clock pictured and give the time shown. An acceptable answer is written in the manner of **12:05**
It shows **17:40**
